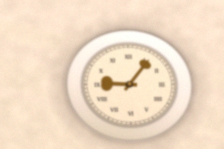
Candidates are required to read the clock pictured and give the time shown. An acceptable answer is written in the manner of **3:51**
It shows **9:06**
